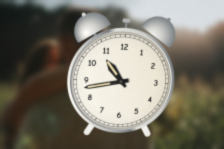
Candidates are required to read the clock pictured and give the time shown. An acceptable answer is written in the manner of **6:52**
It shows **10:43**
